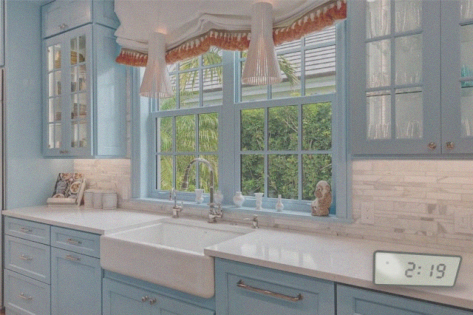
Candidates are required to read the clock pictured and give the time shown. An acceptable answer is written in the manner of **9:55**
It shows **2:19**
